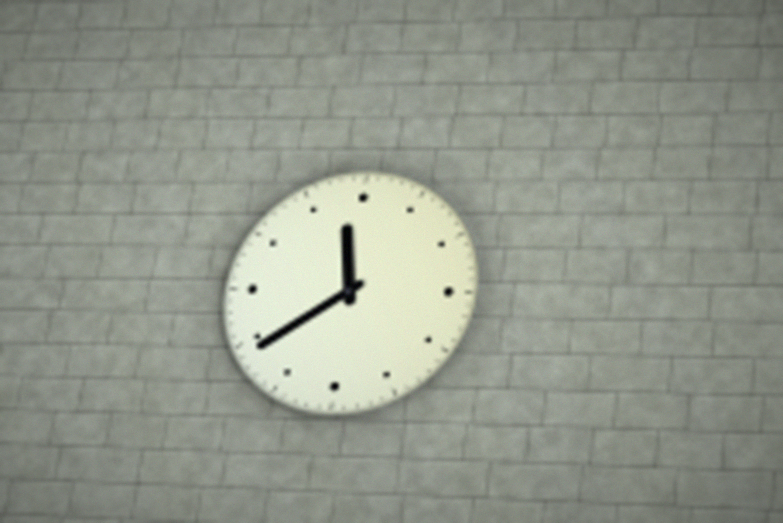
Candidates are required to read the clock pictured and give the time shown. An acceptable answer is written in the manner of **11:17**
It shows **11:39**
